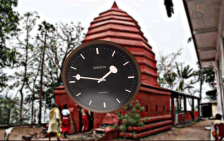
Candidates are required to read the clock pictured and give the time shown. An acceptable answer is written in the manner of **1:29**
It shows **1:47**
